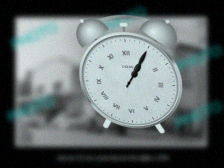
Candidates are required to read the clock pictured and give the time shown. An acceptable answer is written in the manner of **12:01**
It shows **1:05**
